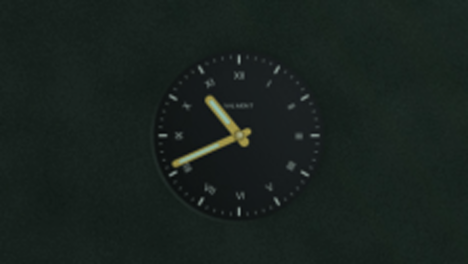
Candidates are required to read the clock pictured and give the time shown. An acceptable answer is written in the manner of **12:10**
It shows **10:41**
